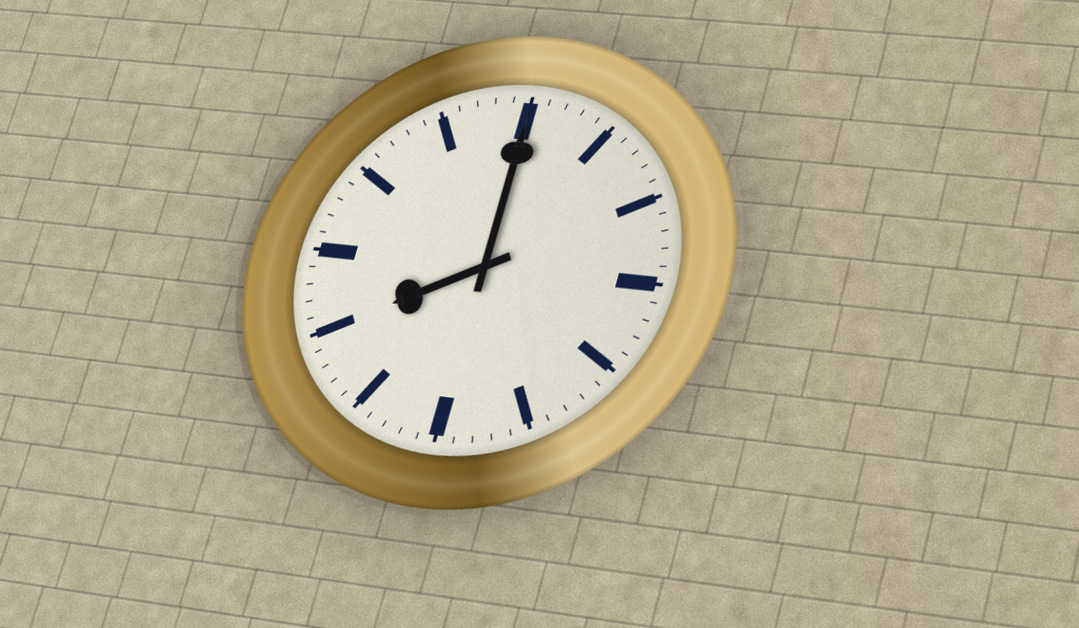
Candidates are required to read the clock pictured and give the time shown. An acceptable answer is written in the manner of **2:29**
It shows **8:00**
